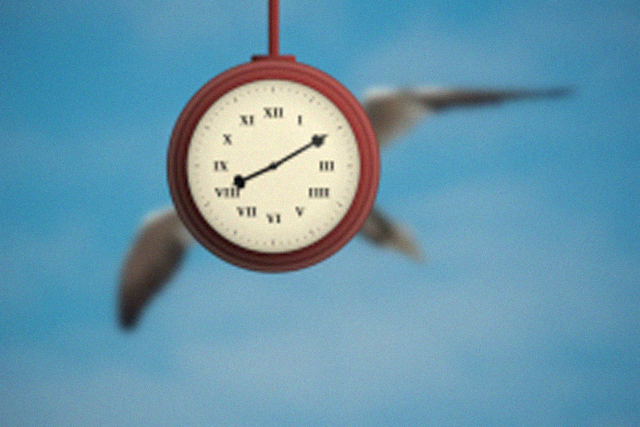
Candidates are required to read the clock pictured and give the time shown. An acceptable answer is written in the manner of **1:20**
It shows **8:10**
